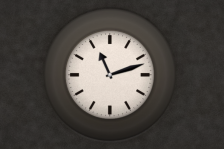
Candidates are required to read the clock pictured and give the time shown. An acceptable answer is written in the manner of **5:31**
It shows **11:12**
